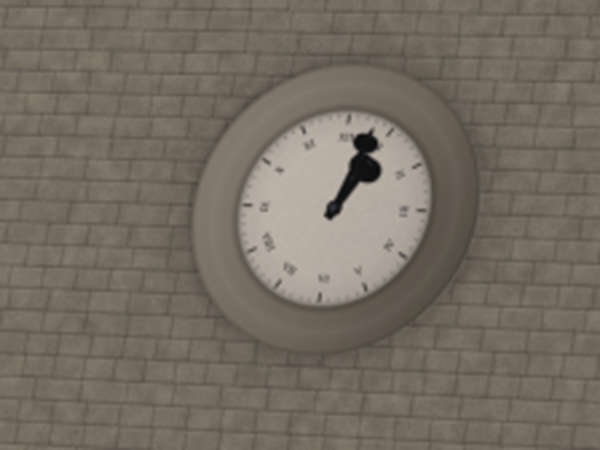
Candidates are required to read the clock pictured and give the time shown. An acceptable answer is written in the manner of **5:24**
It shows **1:03**
